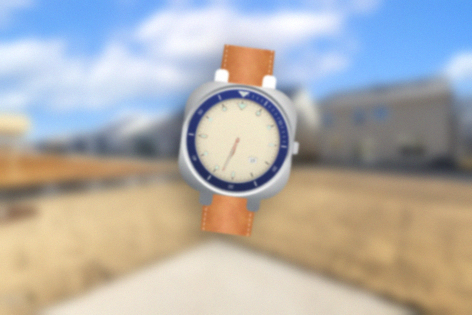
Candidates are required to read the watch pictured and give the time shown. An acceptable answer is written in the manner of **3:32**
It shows **6:33**
